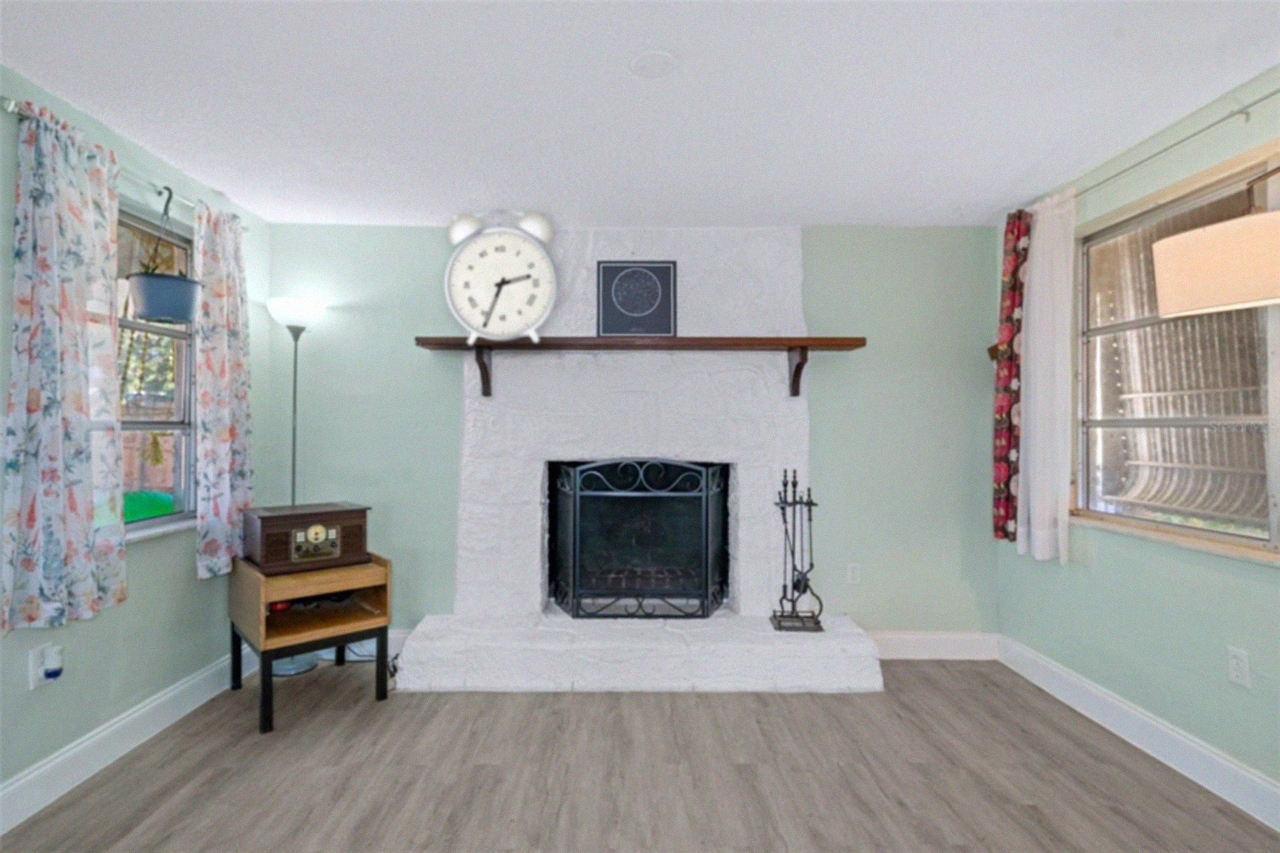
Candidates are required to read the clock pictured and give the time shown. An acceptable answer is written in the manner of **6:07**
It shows **2:34**
